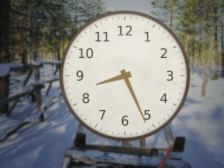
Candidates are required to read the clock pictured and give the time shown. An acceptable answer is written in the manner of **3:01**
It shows **8:26**
